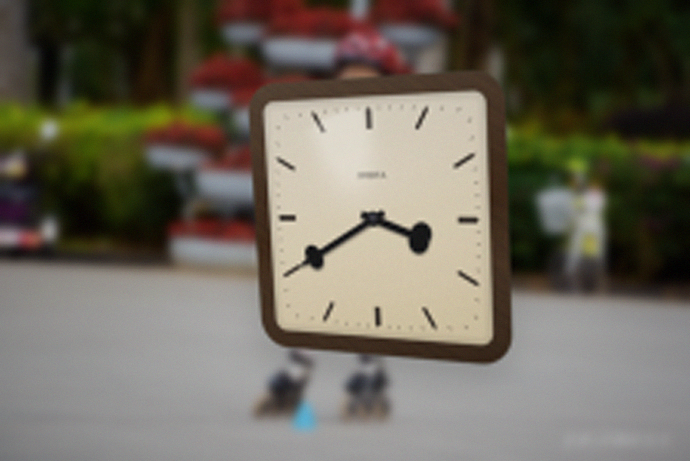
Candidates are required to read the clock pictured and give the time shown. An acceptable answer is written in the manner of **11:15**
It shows **3:40**
